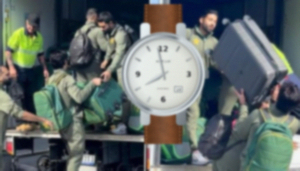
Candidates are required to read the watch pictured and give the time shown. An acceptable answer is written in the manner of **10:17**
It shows **7:58**
